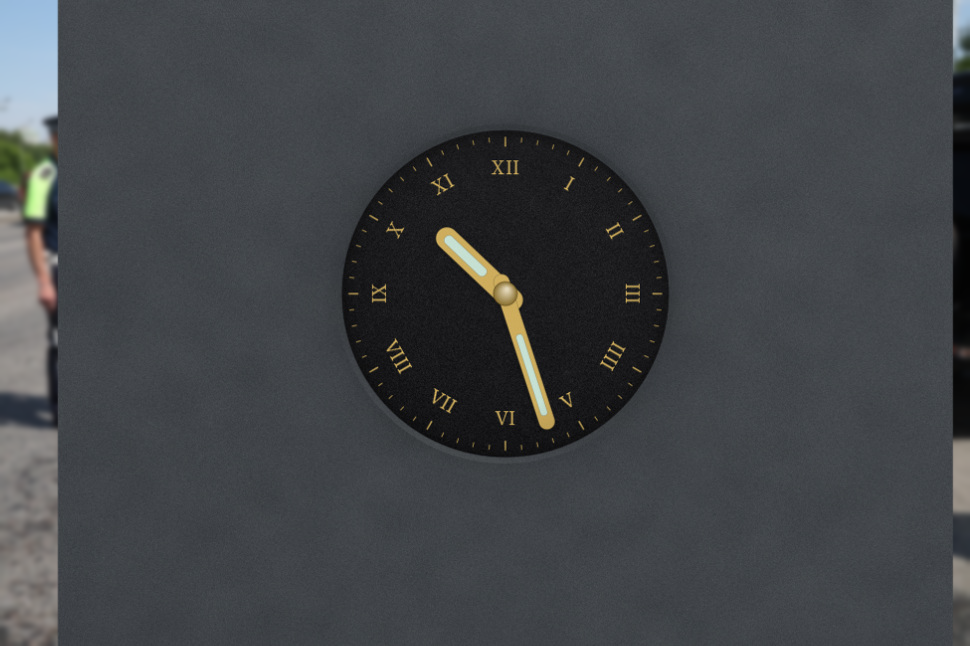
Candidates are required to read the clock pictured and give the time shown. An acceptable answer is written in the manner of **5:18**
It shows **10:27**
